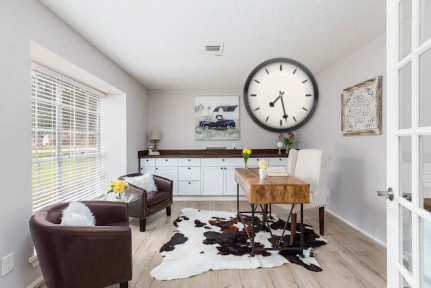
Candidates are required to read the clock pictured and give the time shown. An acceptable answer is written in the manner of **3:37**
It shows **7:28**
